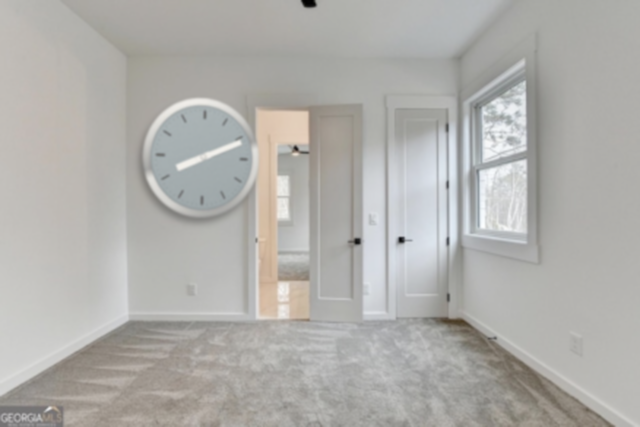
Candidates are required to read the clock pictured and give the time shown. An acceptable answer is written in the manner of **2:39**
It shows **8:11**
